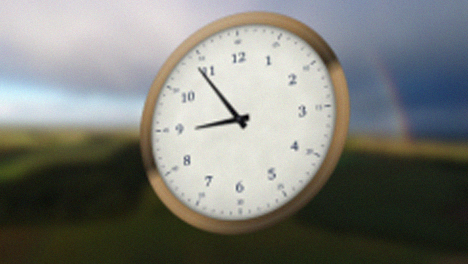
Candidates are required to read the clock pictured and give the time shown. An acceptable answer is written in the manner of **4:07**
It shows **8:54**
